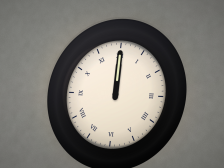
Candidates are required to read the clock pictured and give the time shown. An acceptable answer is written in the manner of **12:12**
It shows **12:00**
